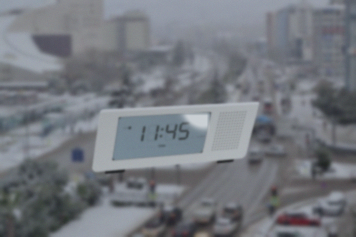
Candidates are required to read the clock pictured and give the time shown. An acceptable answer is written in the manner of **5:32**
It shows **11:45**
